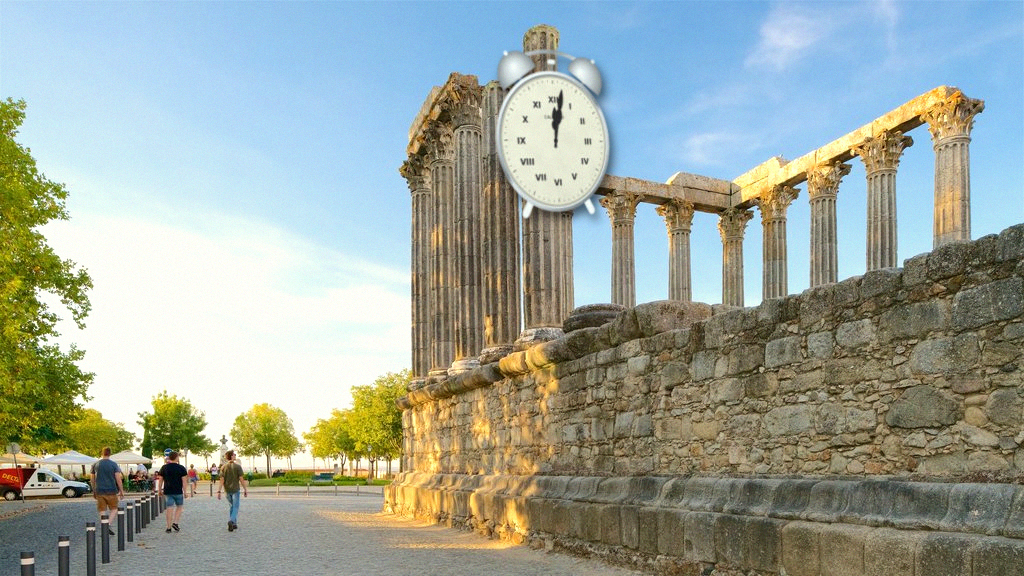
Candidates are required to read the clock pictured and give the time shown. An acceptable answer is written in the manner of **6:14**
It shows **12:02**
